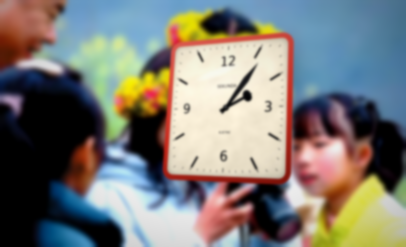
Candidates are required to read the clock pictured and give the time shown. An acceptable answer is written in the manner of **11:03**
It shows **2:06**
